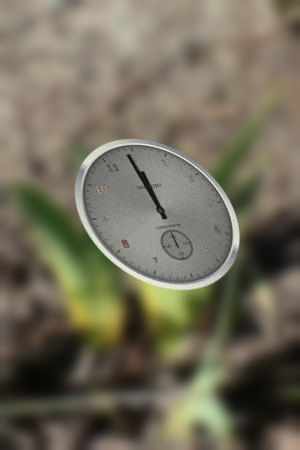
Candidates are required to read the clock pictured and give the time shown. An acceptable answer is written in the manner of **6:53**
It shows **11:59**
